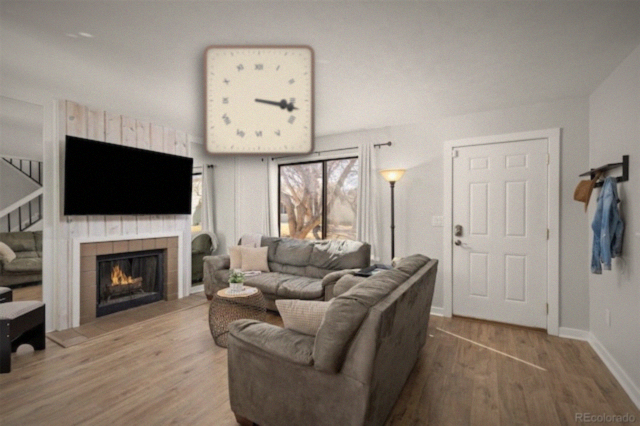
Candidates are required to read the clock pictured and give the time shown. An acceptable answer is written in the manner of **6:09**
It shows **3:17**
